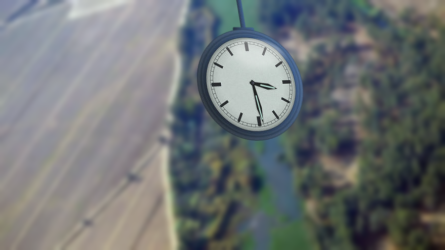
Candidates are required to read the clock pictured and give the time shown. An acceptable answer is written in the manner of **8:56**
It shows **3:29**
